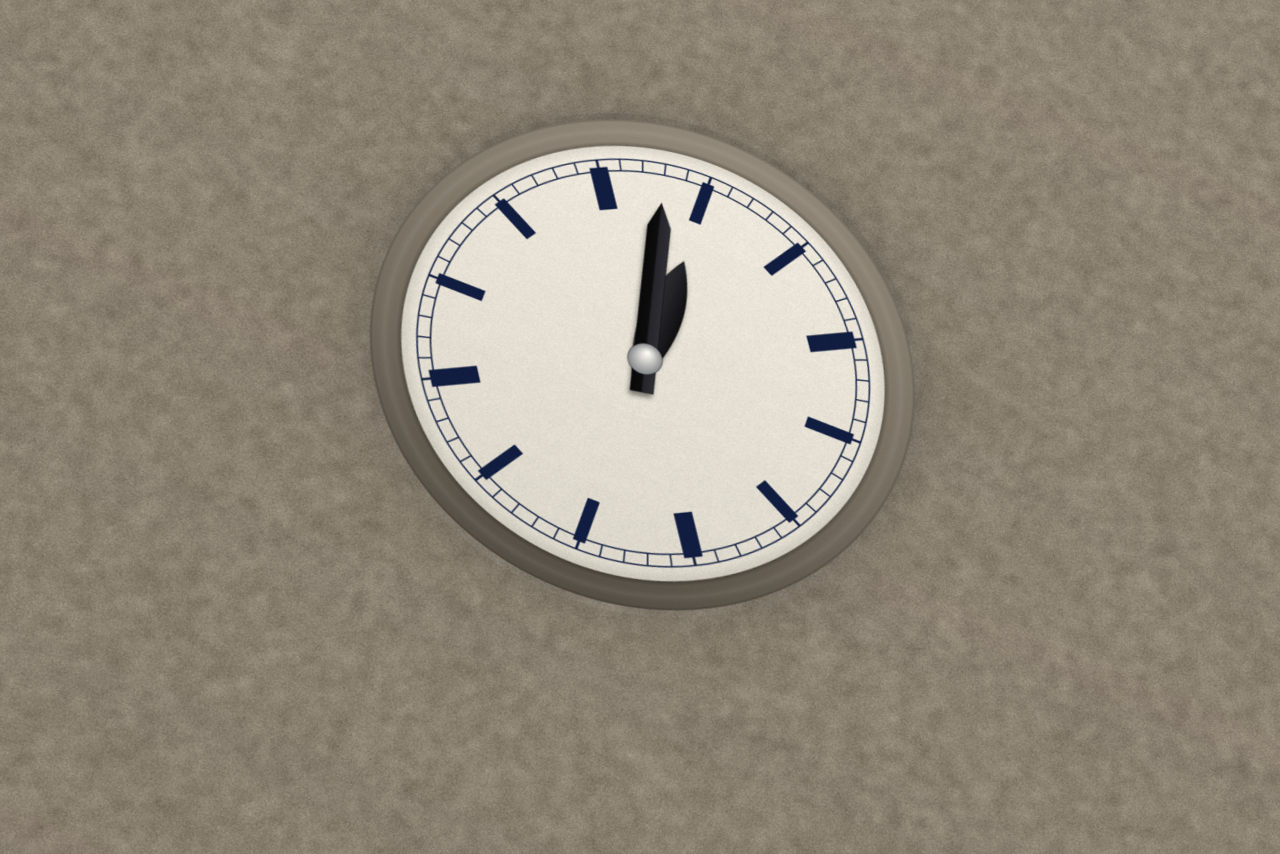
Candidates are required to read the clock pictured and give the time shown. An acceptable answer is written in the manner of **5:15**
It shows **1:03**
